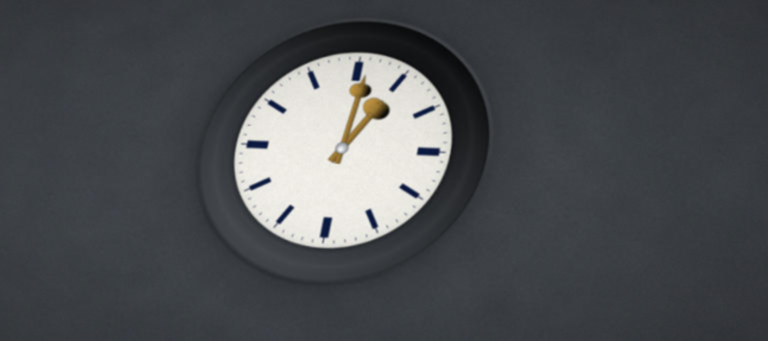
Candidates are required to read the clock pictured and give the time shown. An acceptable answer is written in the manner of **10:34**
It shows **1:01**
